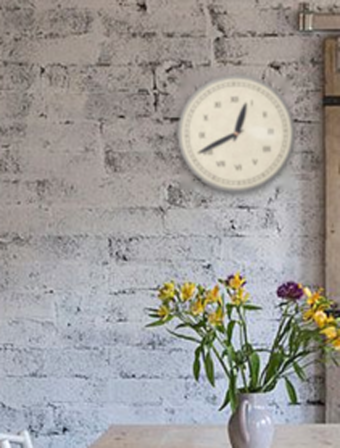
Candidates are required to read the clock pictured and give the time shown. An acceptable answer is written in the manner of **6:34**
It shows **12:41**
